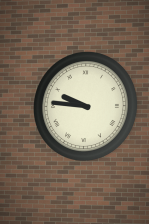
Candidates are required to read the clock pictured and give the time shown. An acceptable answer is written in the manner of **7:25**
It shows **9:46**
